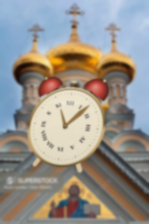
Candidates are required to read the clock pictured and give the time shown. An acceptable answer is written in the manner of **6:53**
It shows **11:07**
